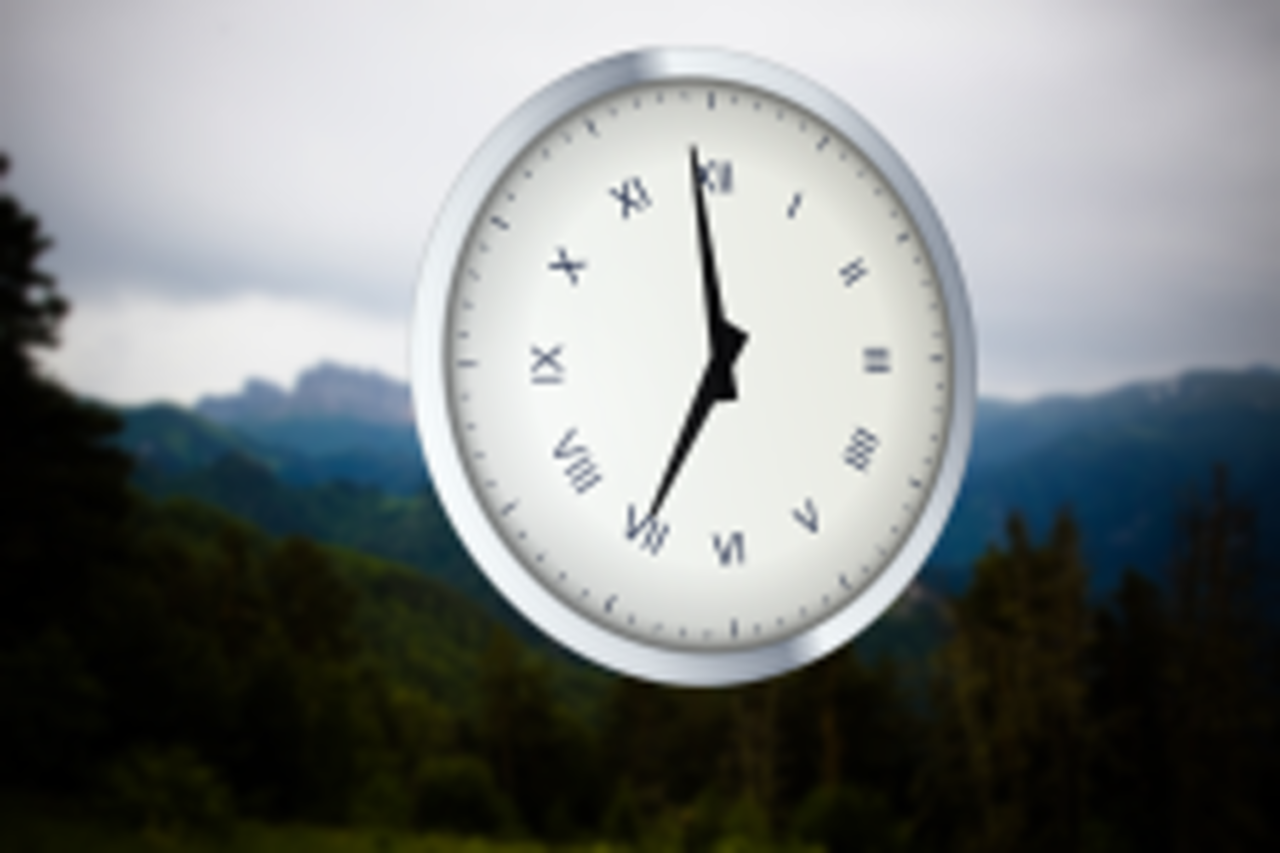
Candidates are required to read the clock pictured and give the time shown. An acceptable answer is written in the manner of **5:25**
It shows **6:59**
